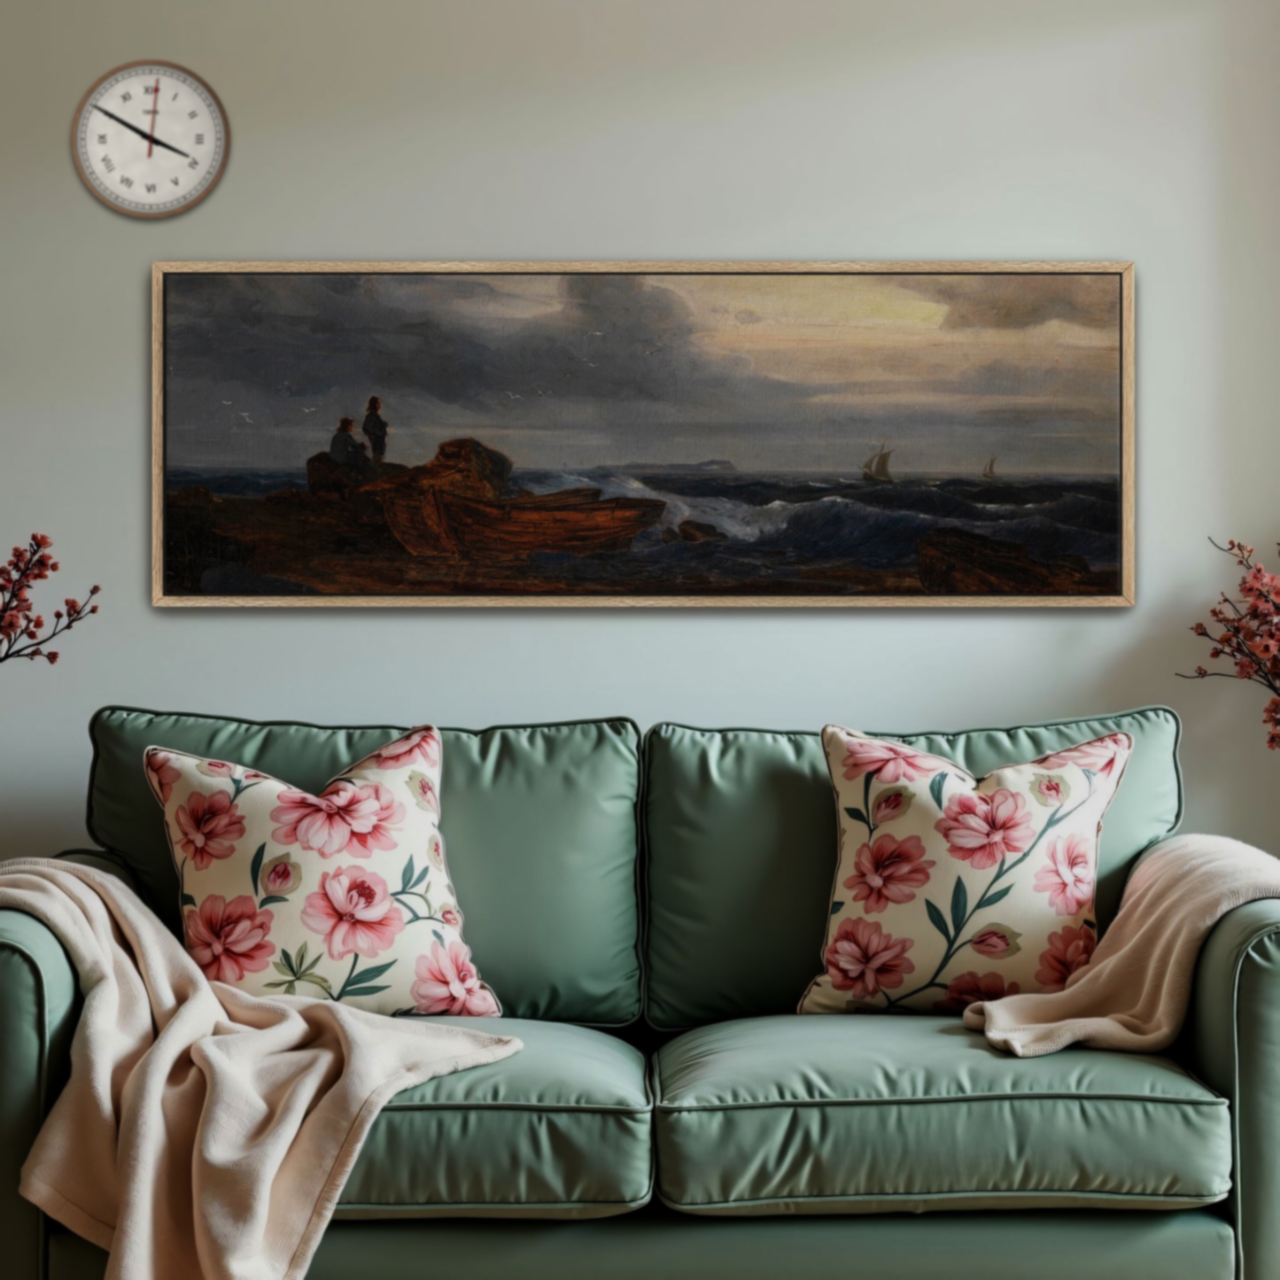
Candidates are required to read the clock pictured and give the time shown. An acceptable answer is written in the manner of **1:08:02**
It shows **3:50:01**
